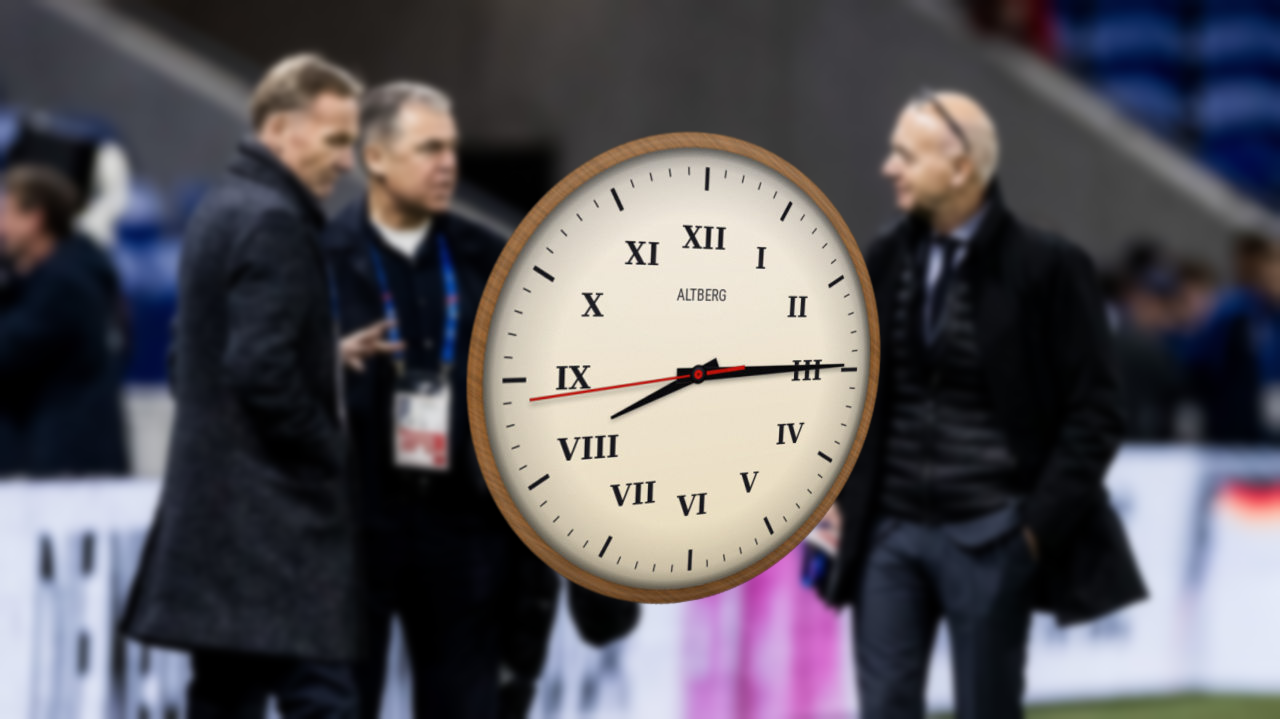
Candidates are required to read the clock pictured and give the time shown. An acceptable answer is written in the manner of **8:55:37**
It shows **8:14:44**
